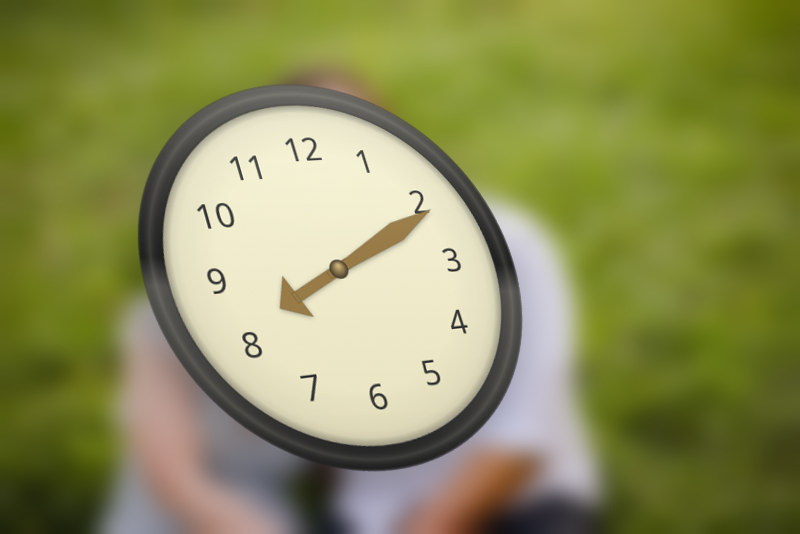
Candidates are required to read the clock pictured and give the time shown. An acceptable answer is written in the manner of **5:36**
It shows **8:11**
